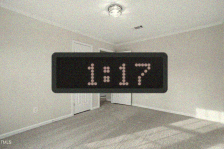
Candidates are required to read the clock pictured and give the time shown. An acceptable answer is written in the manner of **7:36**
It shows **1:17**
